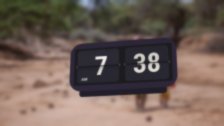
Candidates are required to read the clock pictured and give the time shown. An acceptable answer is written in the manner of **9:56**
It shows **7:38**
